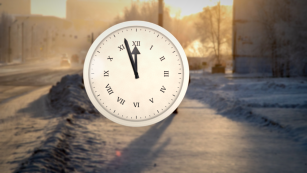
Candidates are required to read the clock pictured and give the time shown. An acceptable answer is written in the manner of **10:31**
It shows **11:57**
